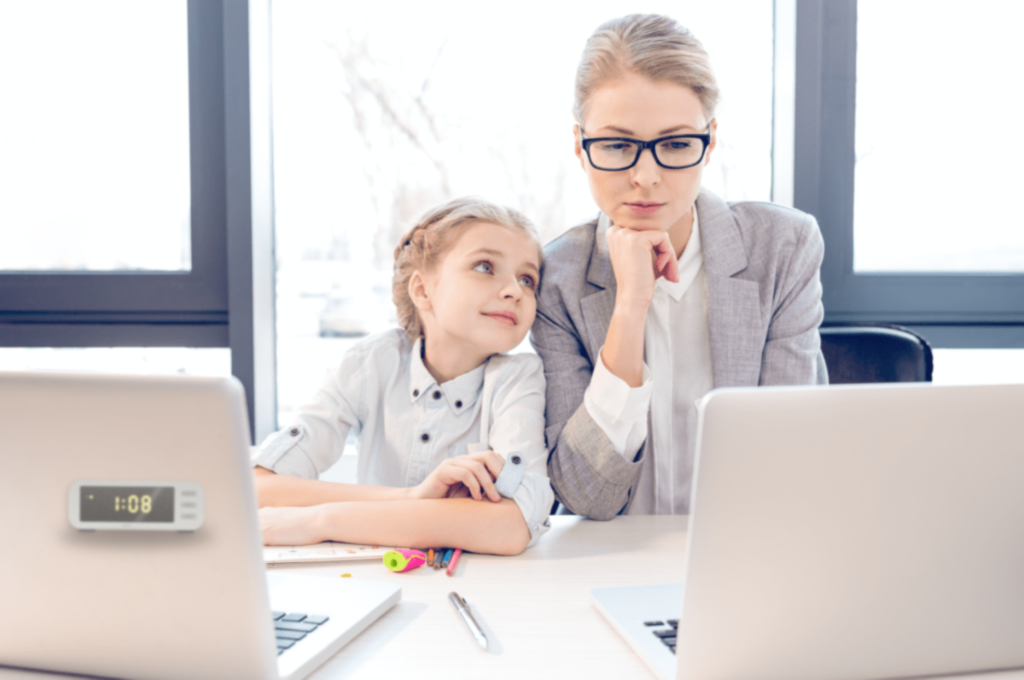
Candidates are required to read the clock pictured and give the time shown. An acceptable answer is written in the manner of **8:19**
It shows **1:08**
